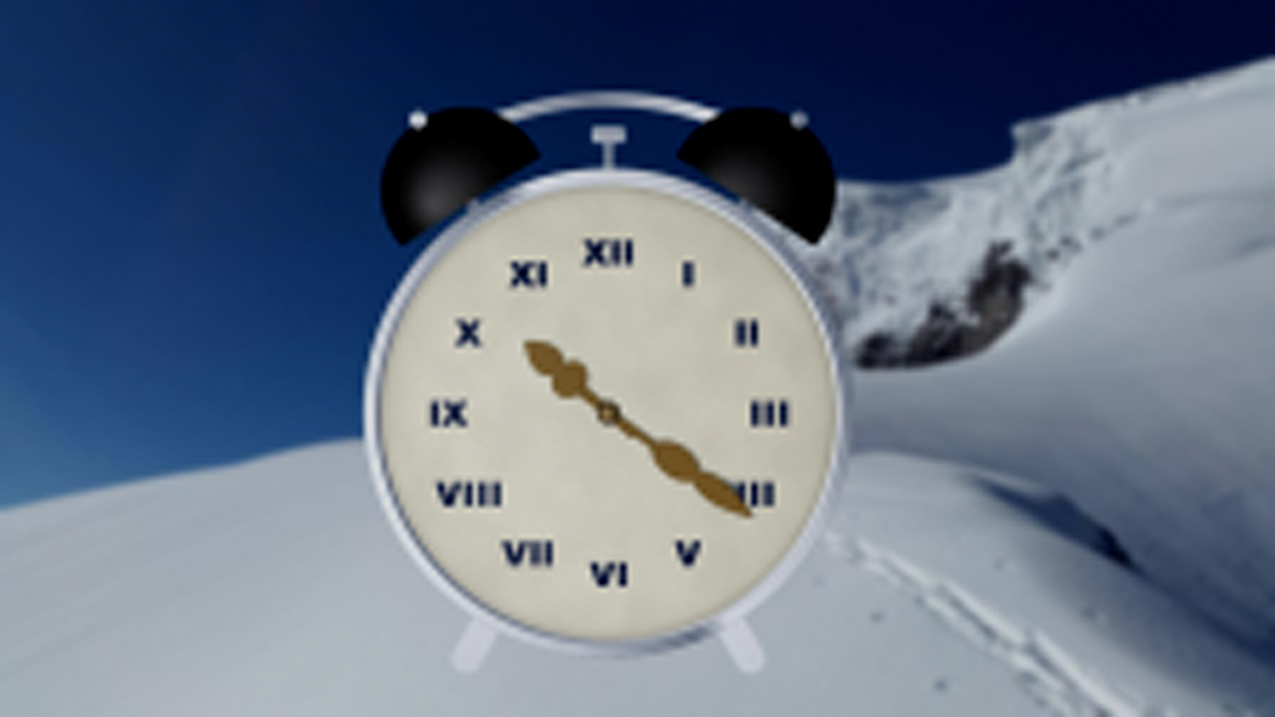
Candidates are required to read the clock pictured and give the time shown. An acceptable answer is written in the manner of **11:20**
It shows **10:21**
